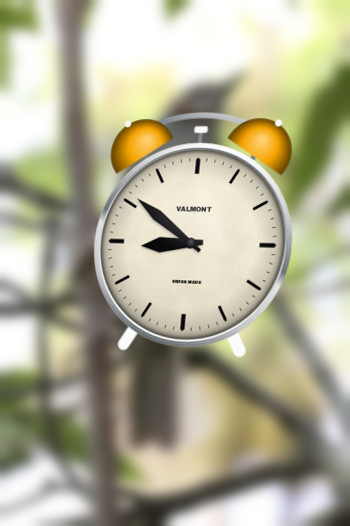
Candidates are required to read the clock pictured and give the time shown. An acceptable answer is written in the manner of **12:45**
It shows **8:51**
